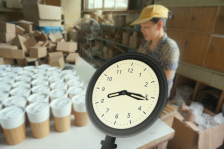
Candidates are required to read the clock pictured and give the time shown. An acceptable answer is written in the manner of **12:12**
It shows **8:16**
